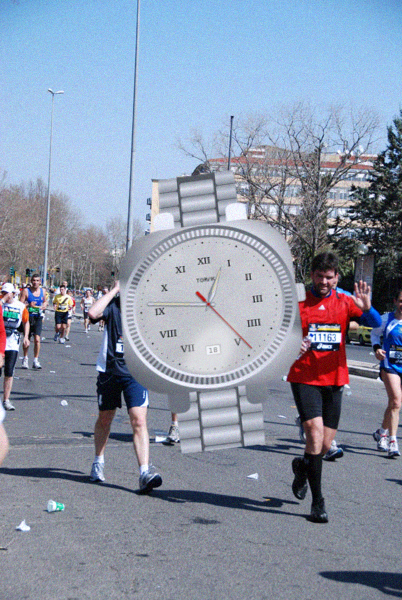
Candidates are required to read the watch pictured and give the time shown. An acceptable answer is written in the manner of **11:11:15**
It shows **12:46:24**
